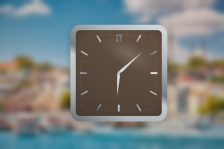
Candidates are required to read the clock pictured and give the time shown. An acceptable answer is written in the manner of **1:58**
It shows **6:08**
